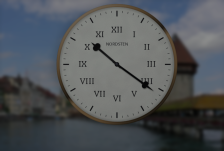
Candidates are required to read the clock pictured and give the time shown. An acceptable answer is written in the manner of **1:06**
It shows **10:21**
